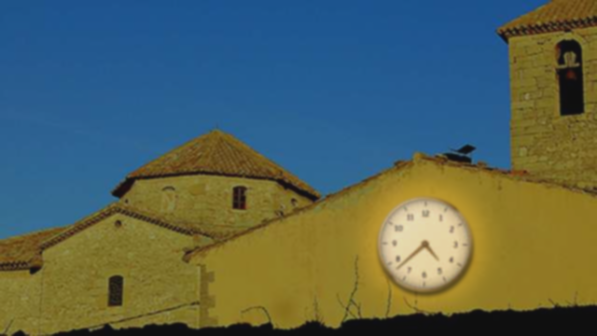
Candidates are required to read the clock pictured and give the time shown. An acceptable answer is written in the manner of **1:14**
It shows **4:38**
